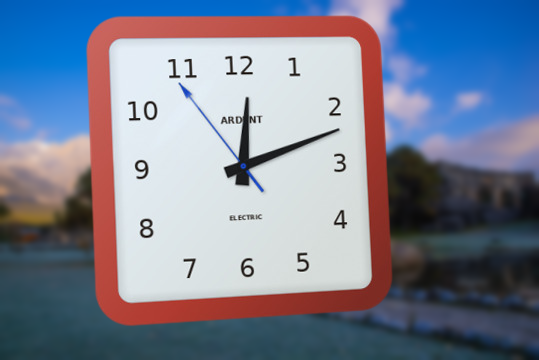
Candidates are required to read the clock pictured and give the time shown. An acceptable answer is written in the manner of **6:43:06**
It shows **12:11:54**
